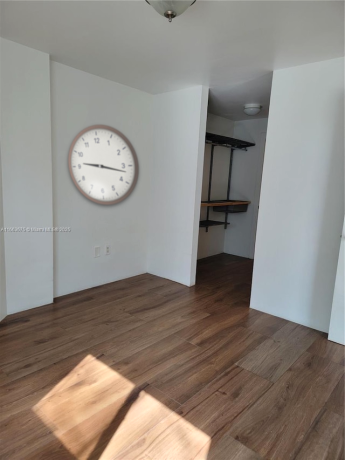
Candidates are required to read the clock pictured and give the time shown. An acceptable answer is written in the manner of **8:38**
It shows **9:17**
